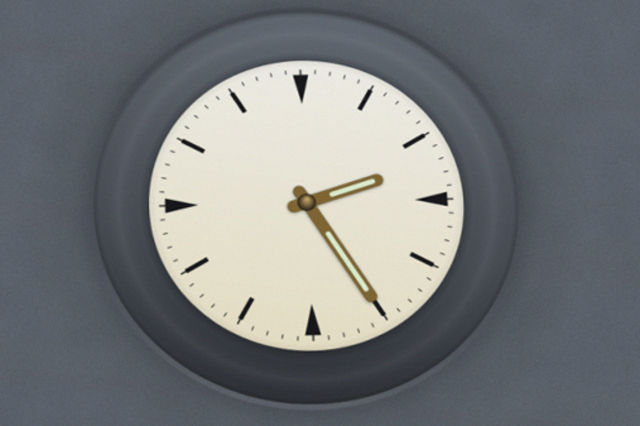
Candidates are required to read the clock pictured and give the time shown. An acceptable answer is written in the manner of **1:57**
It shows **2:25**
